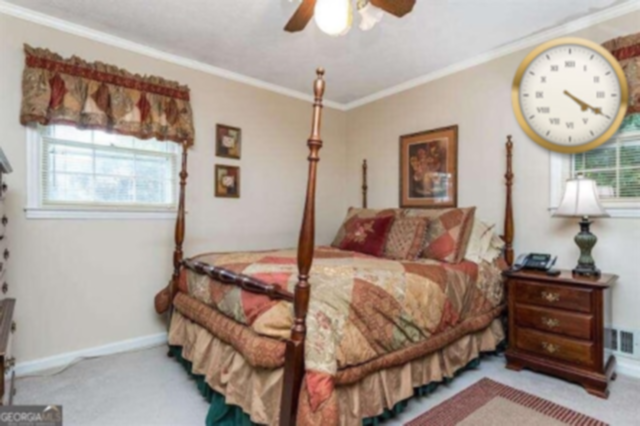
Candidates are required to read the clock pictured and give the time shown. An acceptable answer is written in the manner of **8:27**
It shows **4:20**
